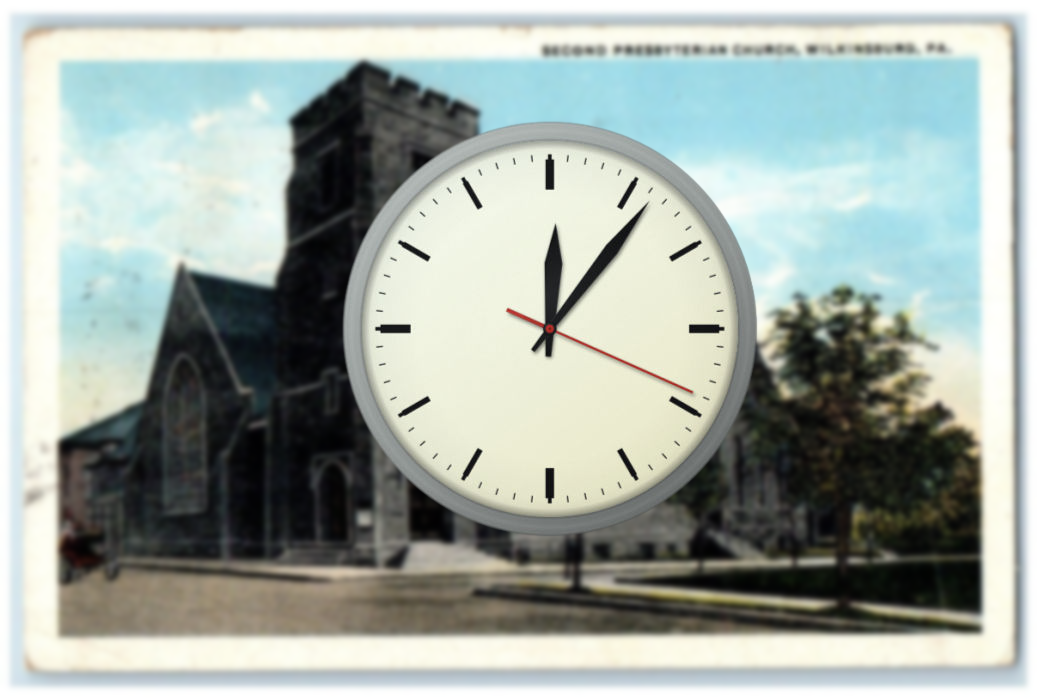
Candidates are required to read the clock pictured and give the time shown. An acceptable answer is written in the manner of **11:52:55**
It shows **12:06:19**
